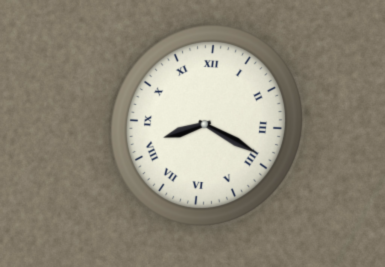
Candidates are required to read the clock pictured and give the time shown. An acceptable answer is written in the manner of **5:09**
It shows **8:19**
